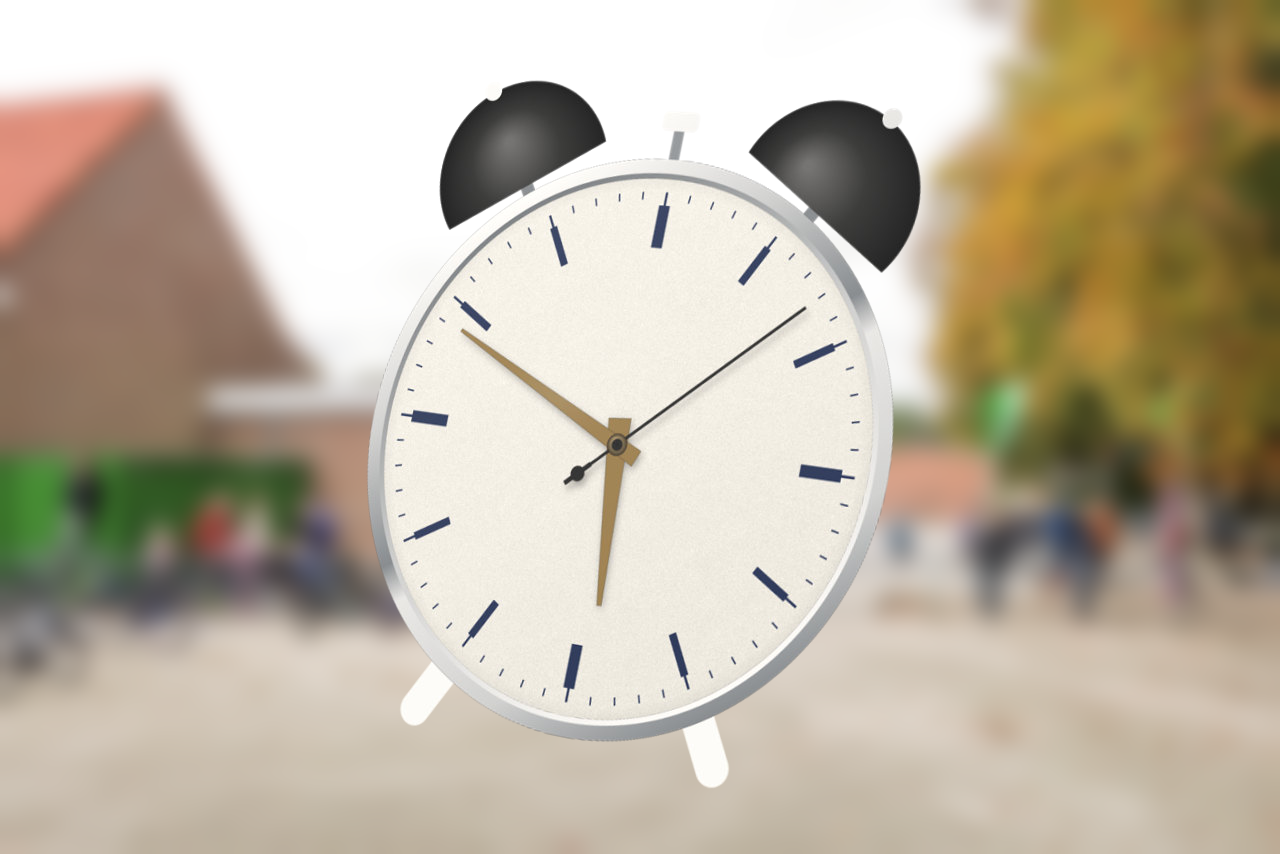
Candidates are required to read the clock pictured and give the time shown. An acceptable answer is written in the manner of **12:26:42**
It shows **5:49:08**
